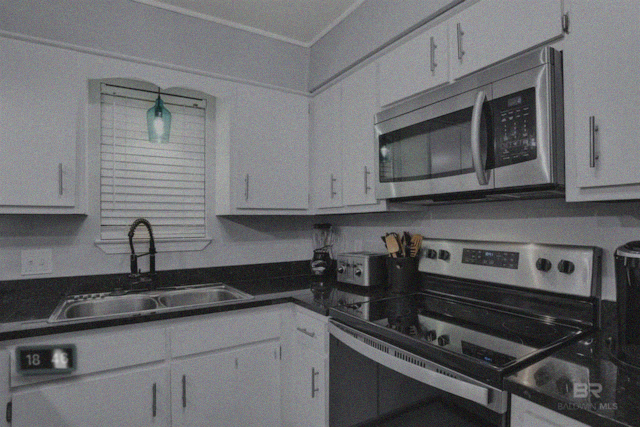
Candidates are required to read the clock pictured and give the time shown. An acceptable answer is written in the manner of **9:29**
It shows **18:46**
